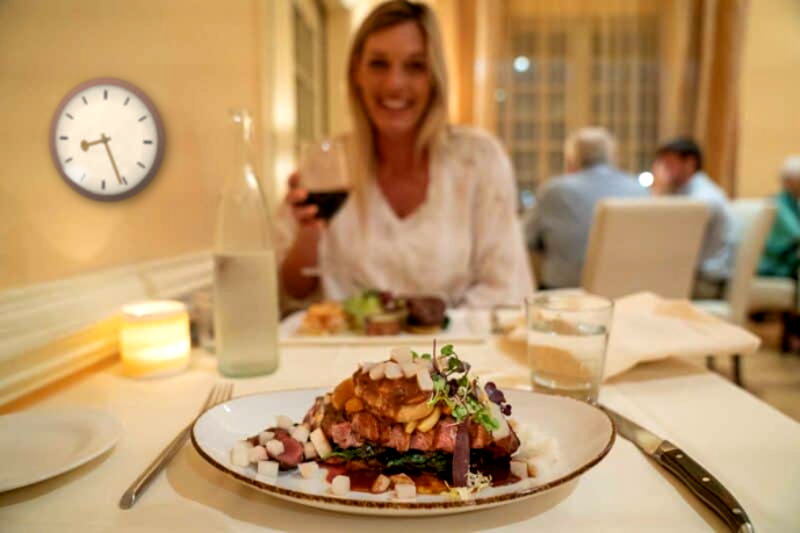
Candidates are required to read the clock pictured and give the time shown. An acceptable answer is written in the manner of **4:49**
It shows **8:26**
